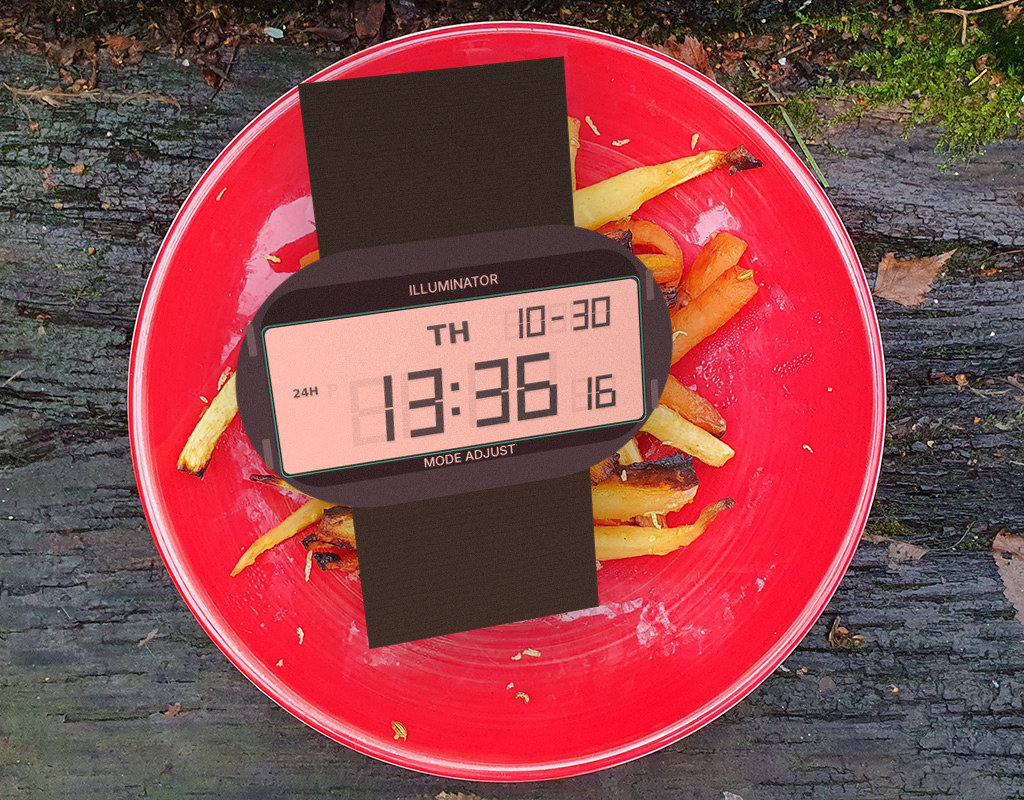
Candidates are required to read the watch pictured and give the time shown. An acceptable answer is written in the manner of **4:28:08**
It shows **13:36:16**
